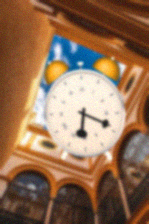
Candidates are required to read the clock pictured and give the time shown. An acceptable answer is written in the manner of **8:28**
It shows **6:19**
